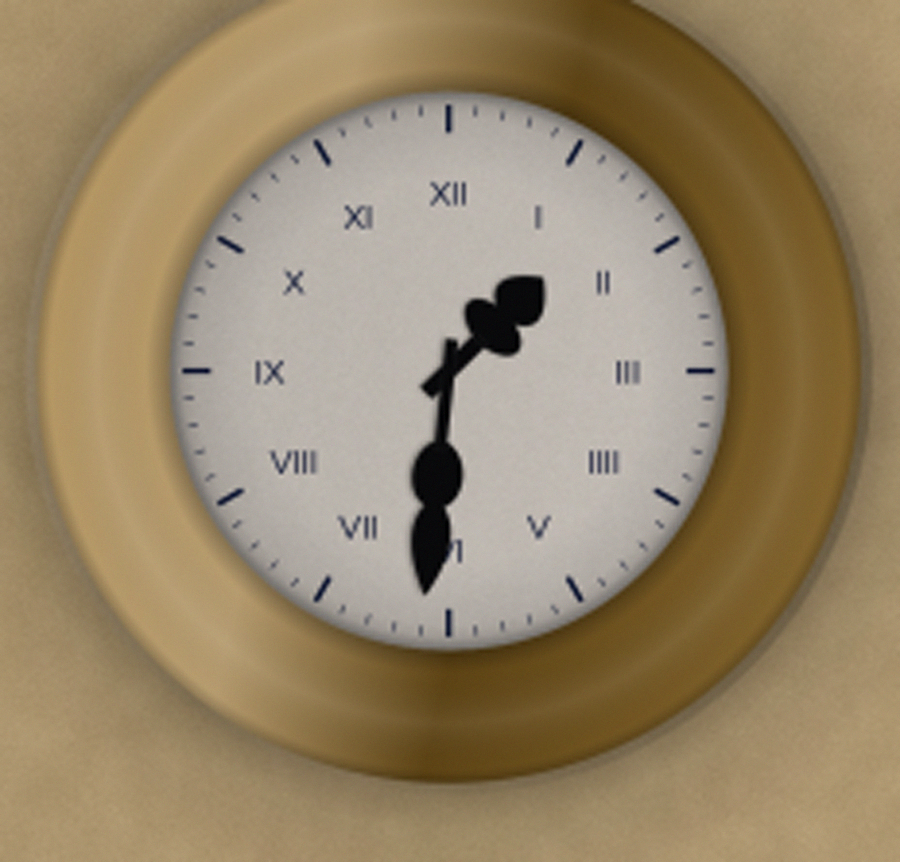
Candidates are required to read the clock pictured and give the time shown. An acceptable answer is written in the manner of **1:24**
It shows **1:31**
